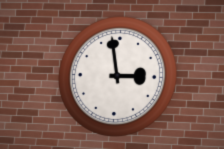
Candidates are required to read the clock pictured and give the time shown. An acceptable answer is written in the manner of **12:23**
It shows **2:58**
